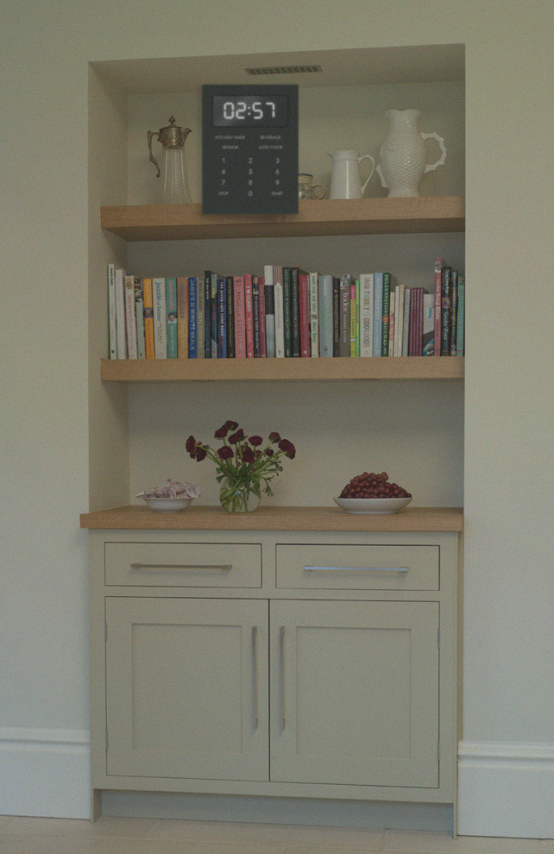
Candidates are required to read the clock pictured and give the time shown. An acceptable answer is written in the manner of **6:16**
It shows **2:57**
